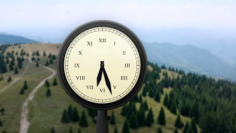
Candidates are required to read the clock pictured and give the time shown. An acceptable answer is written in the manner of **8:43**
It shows **6:27**
